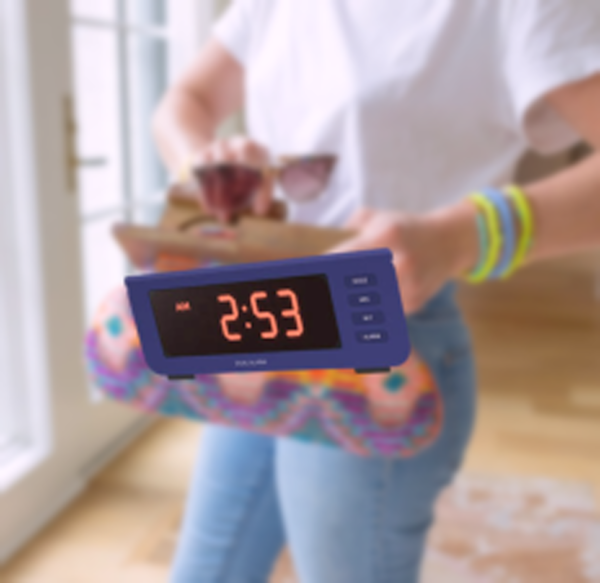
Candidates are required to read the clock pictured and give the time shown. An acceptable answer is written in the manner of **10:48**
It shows **2:53**
